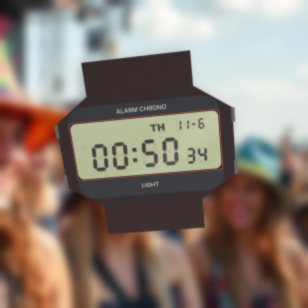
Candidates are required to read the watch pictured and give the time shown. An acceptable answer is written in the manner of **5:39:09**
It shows **0:50:34**
